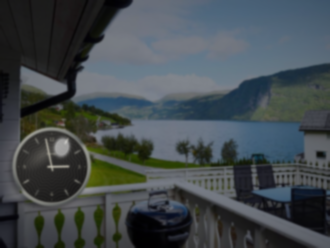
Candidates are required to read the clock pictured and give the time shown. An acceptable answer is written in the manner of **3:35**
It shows **2:58**
